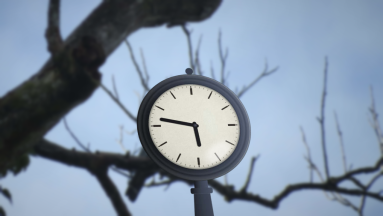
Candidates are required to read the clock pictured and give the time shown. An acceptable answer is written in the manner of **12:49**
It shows **5:47**
